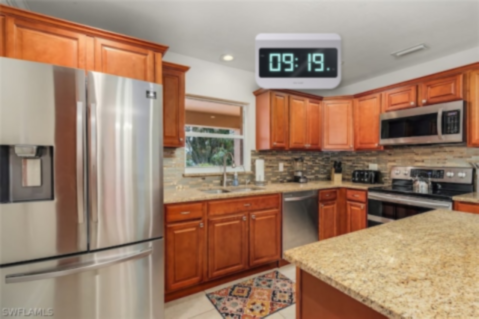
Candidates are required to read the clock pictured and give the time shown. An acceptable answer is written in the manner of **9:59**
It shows **9:19**
